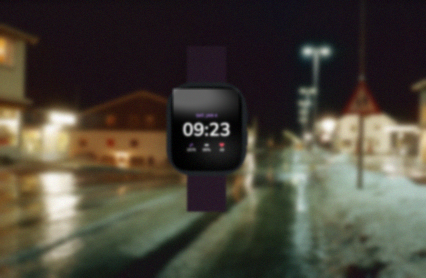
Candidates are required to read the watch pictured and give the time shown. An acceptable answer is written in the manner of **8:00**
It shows **9:23**
